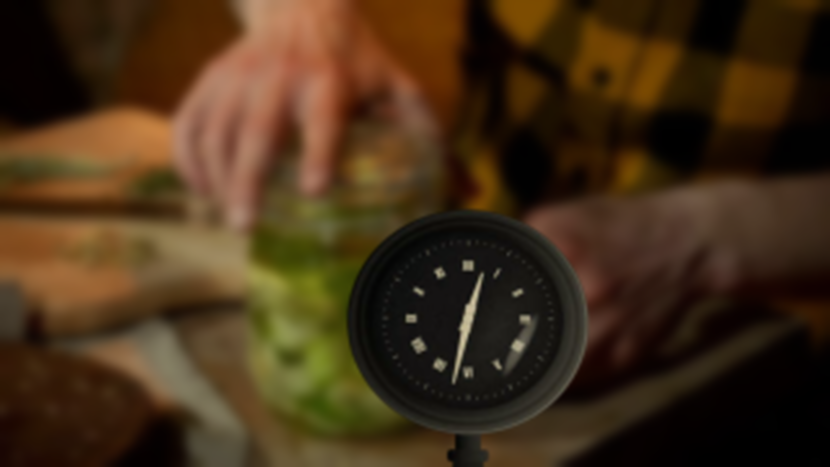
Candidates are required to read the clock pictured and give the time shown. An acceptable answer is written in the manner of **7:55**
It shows **12:32**
